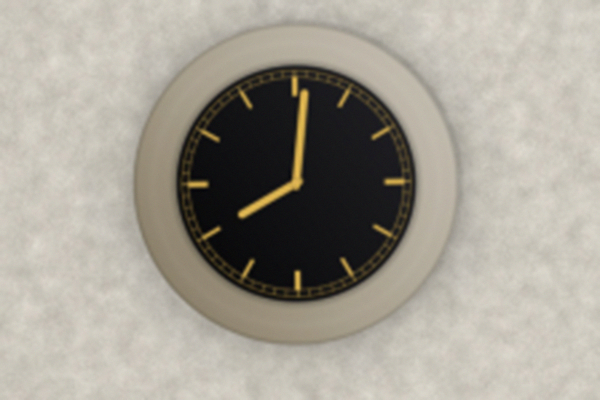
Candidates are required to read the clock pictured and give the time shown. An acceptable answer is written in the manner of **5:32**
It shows **8:01**
